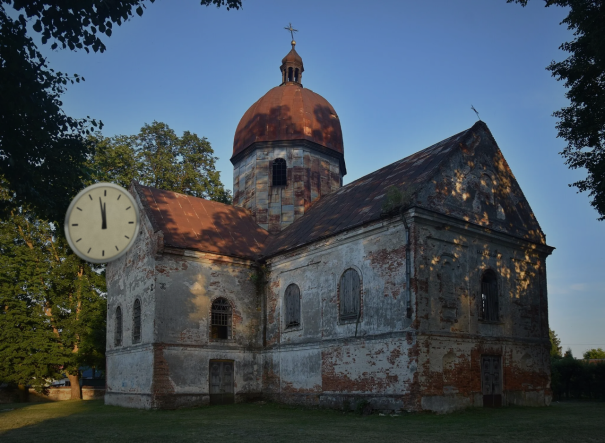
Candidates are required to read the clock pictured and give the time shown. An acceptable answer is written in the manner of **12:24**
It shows **11:58**
